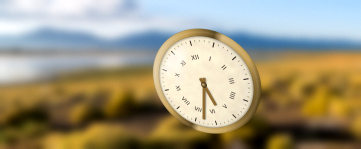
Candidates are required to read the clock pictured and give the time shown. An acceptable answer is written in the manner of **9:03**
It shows **5:33**
